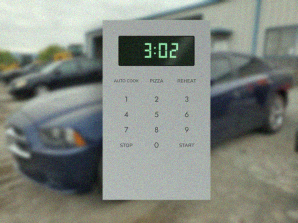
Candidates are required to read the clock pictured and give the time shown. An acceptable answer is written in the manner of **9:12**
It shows **3:02**
